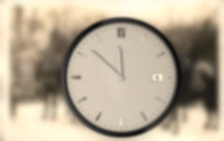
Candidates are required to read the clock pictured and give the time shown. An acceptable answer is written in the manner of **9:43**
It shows **11:52**
